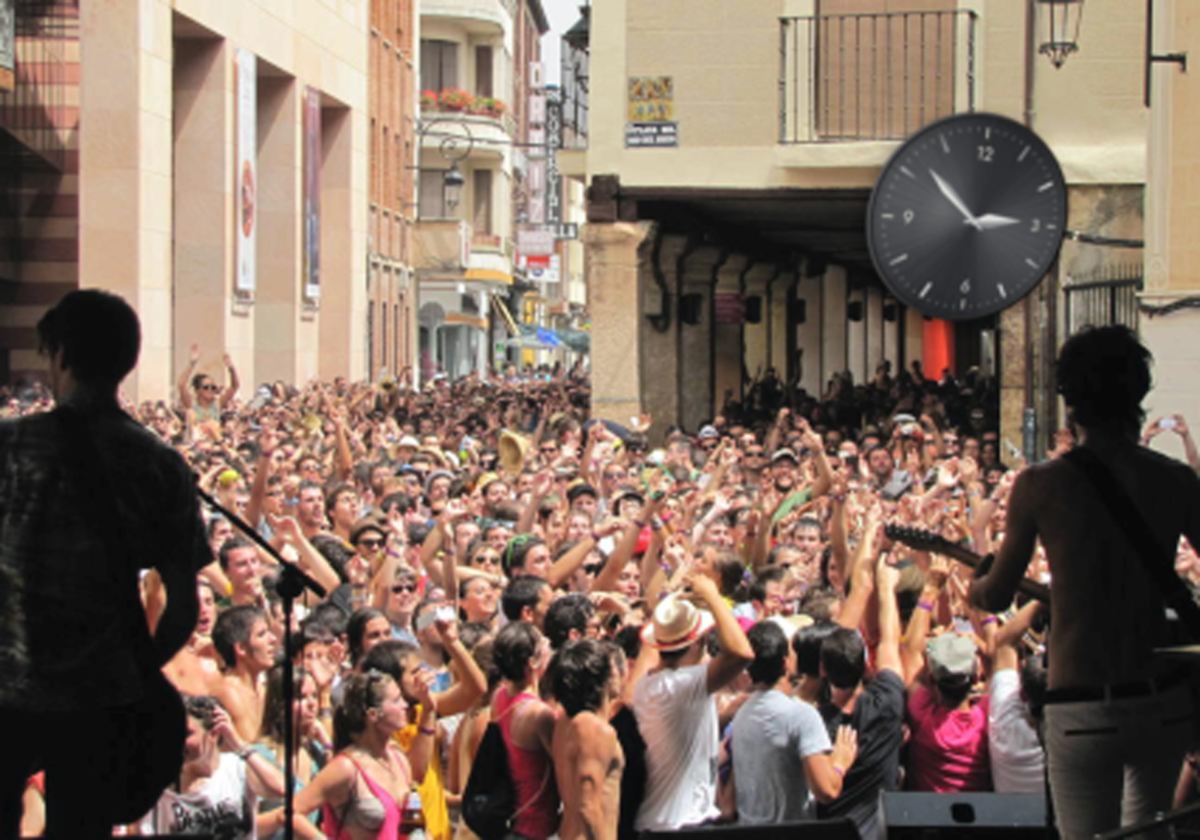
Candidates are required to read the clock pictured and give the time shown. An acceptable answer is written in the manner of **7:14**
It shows **2:52**
